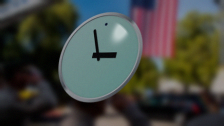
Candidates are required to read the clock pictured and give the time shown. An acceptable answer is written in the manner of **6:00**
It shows **2:56**
